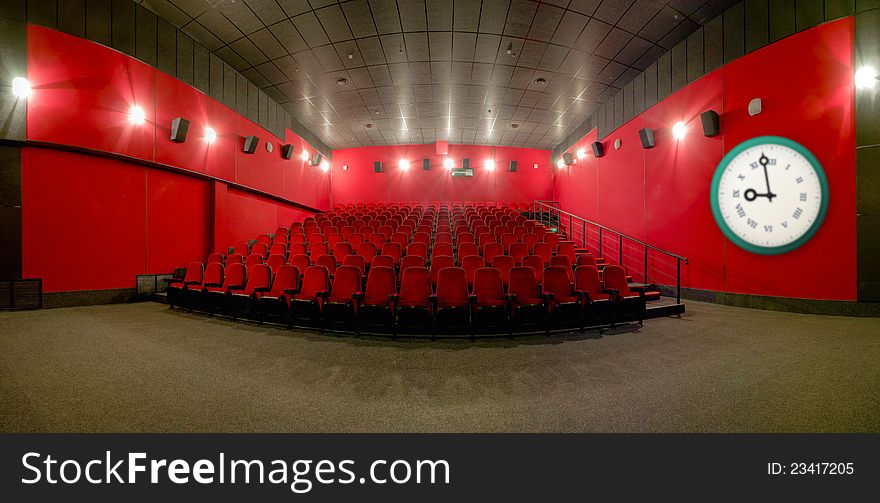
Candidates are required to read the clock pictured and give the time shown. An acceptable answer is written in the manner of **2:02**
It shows **8:58**
